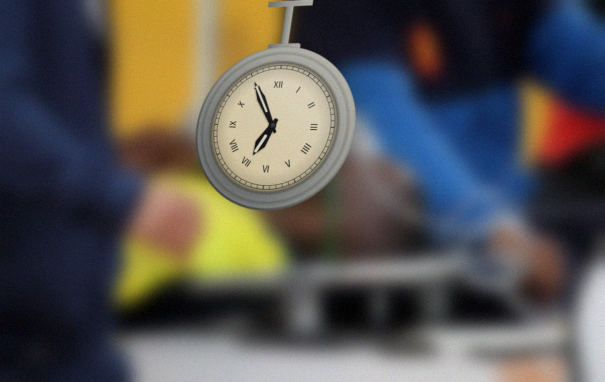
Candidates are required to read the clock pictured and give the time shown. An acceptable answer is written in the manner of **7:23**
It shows **6:55**
